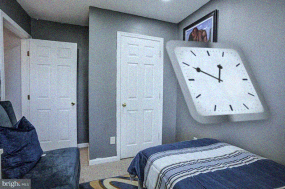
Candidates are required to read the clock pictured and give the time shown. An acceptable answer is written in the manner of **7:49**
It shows **12:50**
